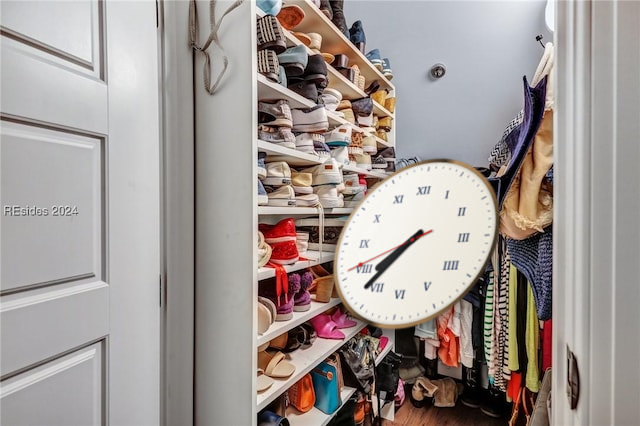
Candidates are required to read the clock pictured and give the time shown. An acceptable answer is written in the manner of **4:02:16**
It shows **7:36:41**
